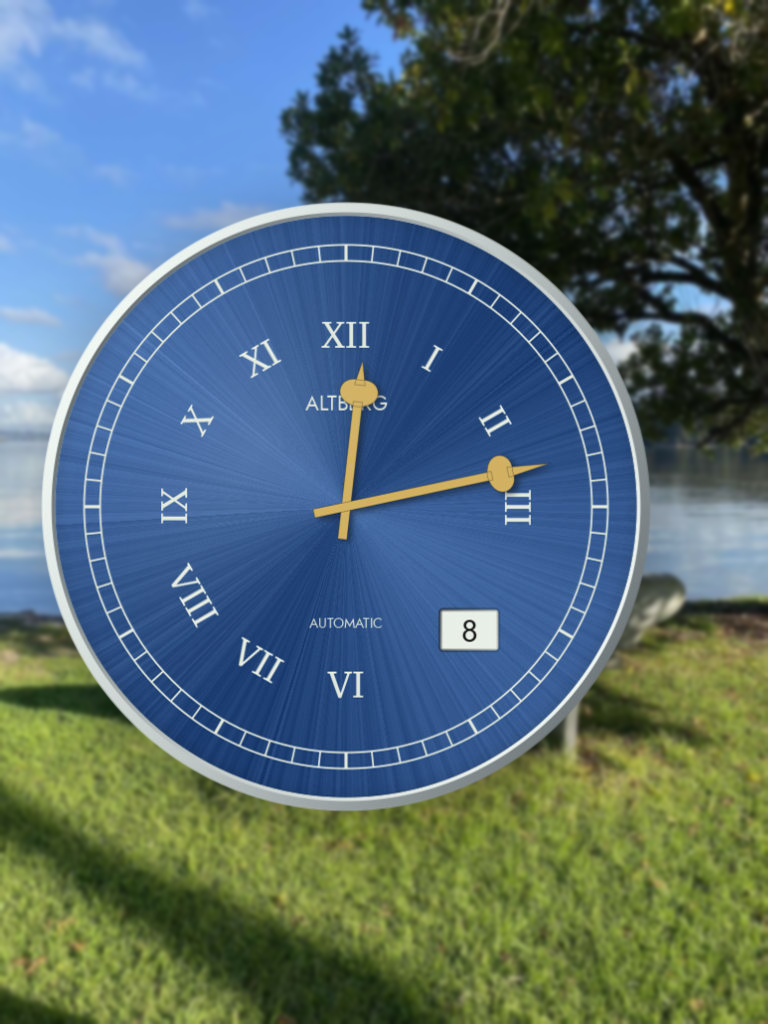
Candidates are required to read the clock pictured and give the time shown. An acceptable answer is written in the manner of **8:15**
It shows **12:13**
